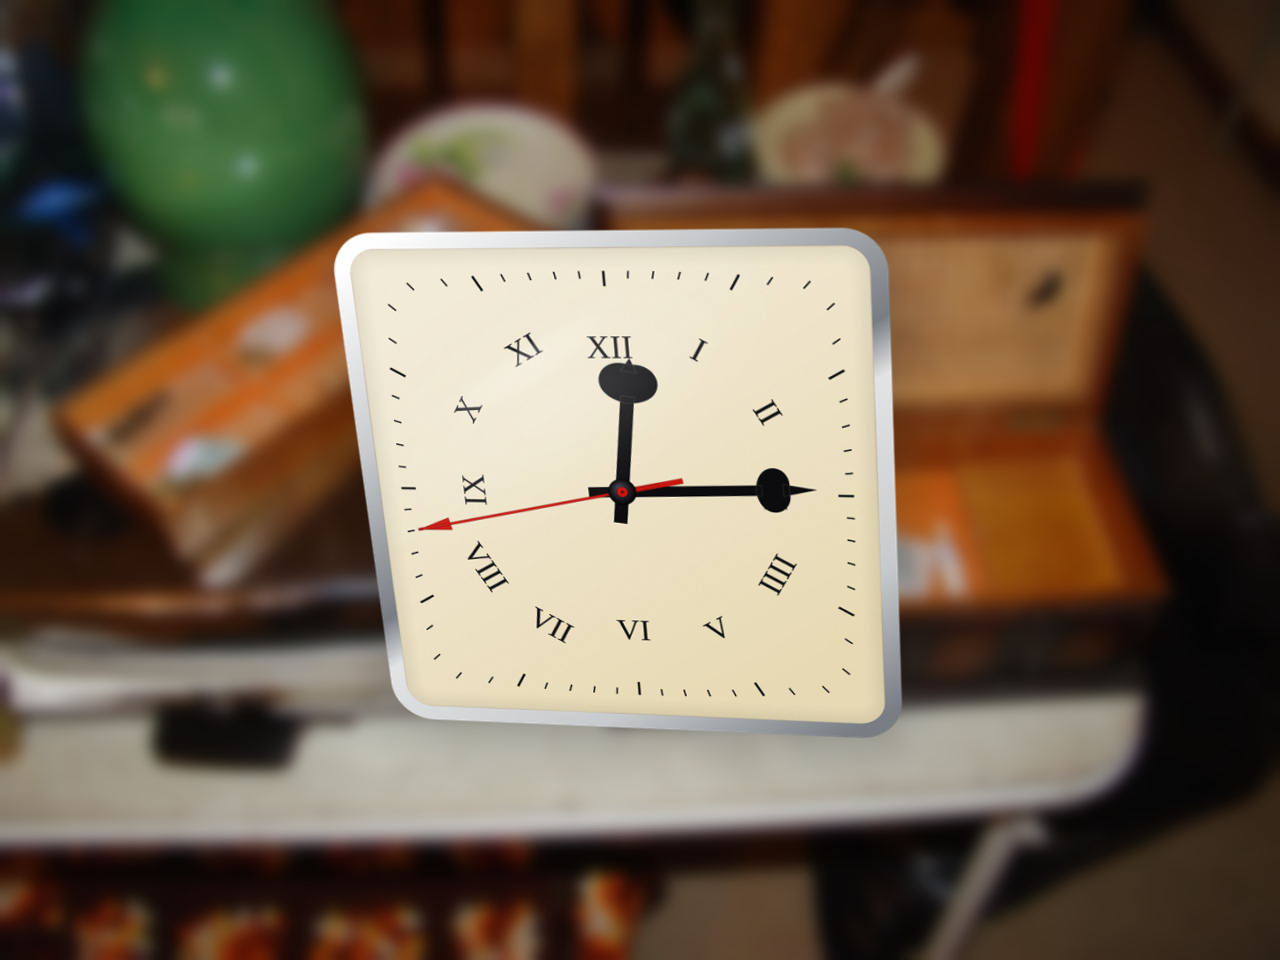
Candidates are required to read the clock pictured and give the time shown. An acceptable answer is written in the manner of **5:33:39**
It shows **12:14:43**
